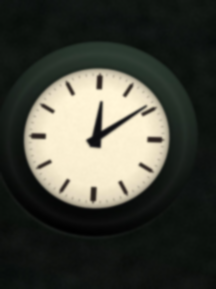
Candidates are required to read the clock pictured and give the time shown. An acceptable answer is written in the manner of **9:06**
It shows **12:09**
